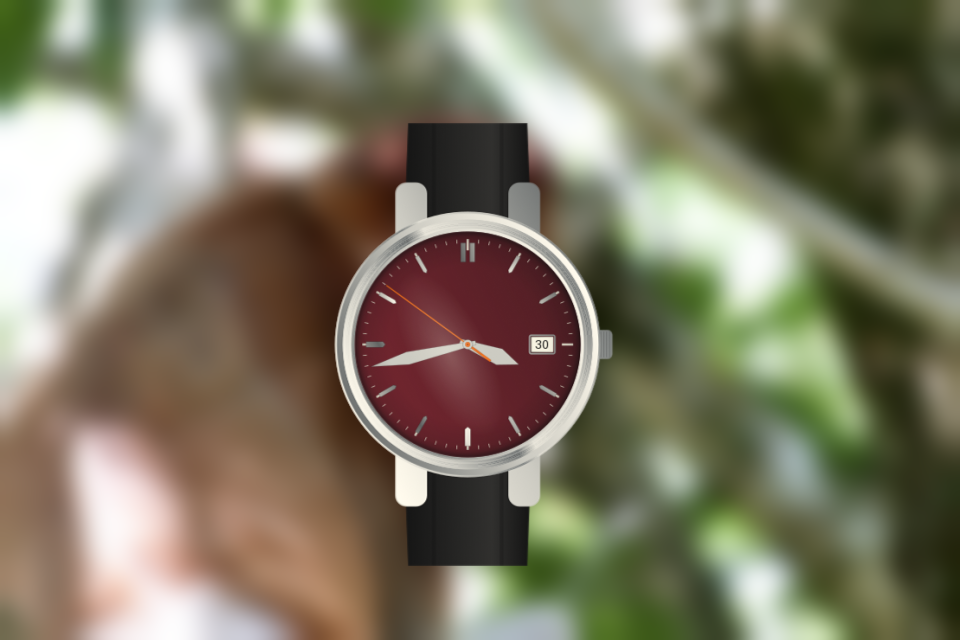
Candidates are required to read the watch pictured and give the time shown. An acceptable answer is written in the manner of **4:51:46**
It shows **3:42:51**
